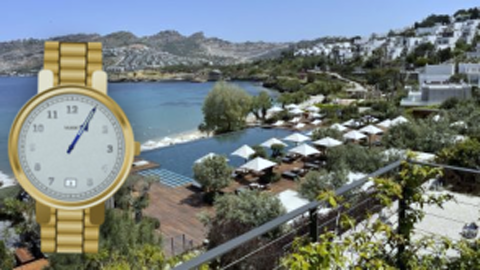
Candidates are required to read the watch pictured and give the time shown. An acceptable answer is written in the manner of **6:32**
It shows **1:05**
